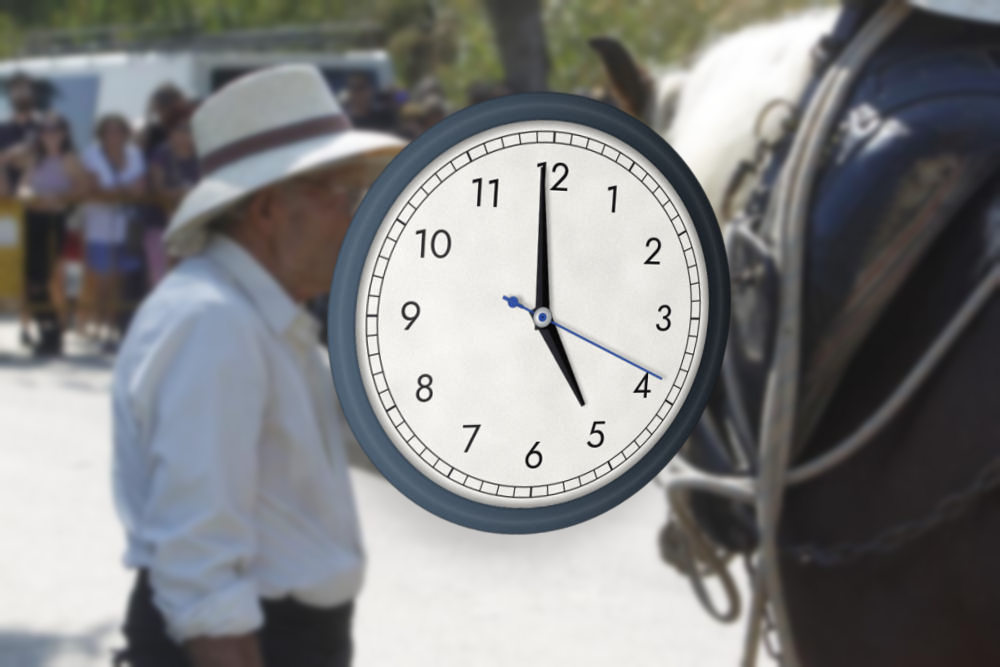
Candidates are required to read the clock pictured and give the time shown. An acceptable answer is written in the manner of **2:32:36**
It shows **4:59:19**
